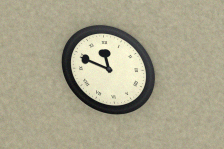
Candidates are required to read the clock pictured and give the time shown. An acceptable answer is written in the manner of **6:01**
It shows **11:49**
